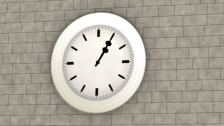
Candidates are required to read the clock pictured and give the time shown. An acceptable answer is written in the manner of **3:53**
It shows **1:05**
